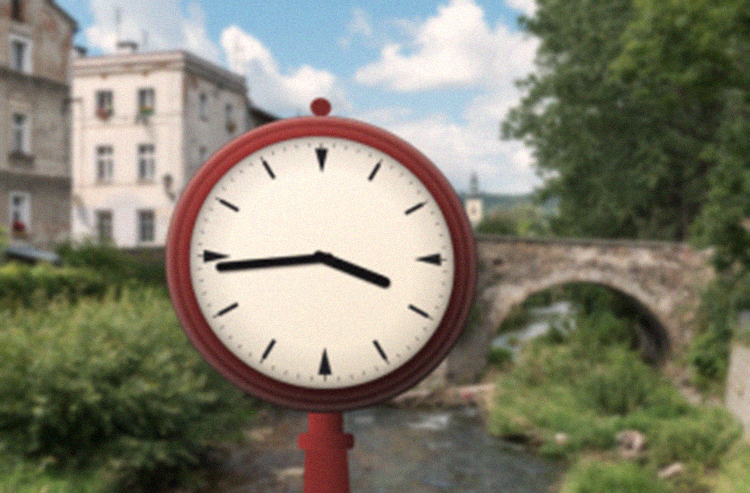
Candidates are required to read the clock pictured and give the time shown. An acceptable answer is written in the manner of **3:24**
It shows **3:44**
